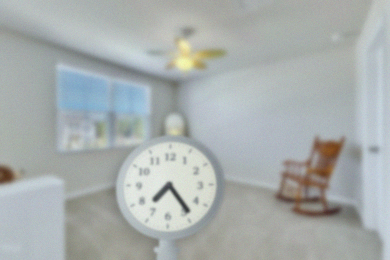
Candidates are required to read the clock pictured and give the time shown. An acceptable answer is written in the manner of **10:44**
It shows **7:24**
